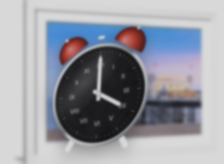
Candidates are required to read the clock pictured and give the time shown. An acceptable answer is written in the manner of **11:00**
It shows **4:00**
